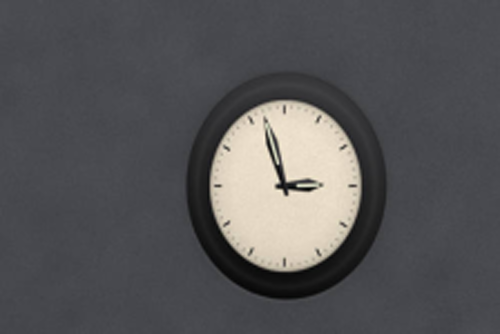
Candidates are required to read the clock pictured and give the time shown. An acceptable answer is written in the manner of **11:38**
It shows **2:57**
